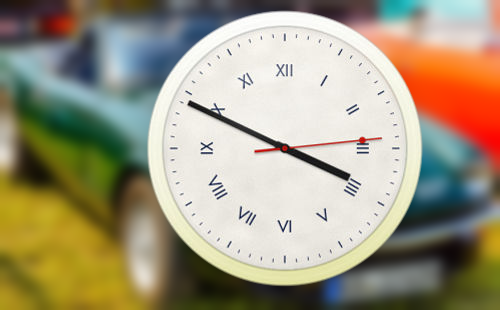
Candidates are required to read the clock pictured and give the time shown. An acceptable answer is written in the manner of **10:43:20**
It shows **3:49:14**
